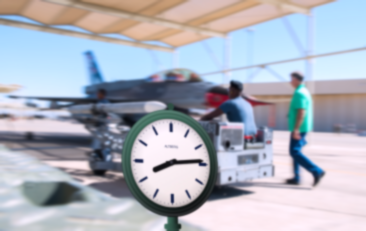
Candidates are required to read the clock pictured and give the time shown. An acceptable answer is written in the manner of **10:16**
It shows **8:14**
